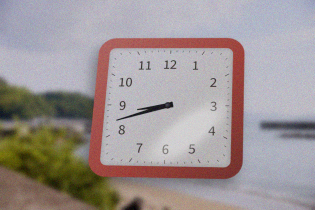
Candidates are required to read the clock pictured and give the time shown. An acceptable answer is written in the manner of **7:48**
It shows **8:42**
